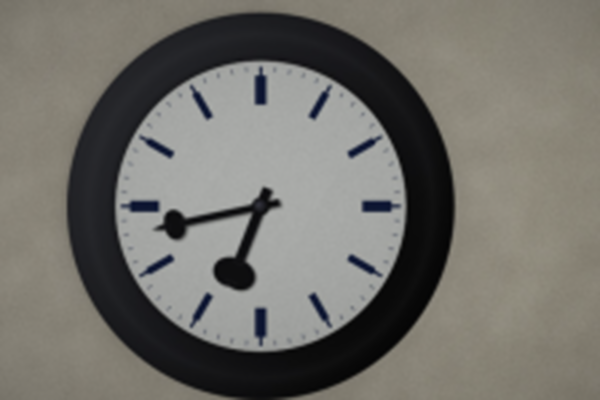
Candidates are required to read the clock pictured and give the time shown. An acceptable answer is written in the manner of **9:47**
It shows **6:43**
